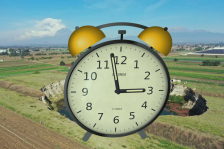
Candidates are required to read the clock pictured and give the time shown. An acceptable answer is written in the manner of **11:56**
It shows **2:58**
